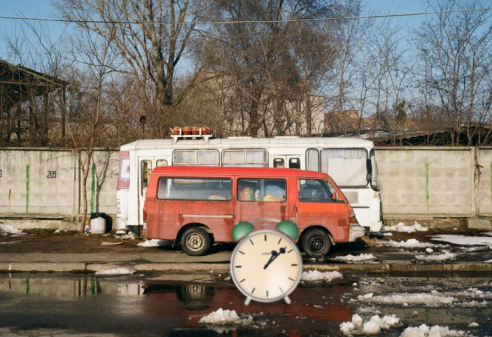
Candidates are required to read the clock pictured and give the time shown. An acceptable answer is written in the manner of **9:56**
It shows **1:08**
